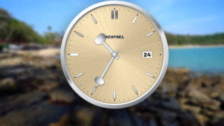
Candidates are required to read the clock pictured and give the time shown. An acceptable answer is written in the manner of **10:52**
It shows **10:35**
